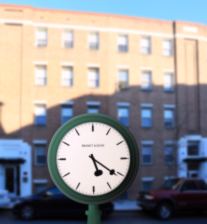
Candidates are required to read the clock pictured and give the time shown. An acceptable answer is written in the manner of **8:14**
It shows **5:21**
